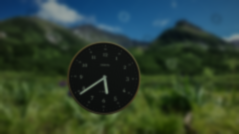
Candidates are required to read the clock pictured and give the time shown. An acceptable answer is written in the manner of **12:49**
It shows **5:39**
